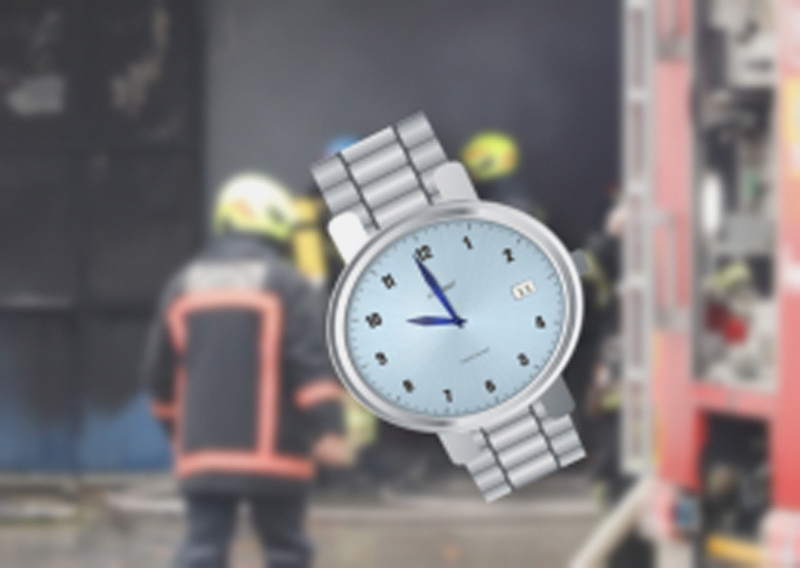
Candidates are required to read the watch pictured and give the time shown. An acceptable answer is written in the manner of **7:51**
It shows **9:59**
